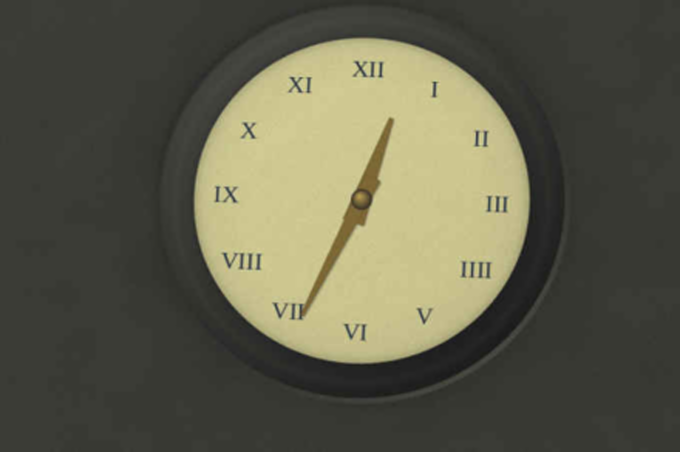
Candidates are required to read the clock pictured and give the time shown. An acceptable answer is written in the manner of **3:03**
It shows **12:34**
